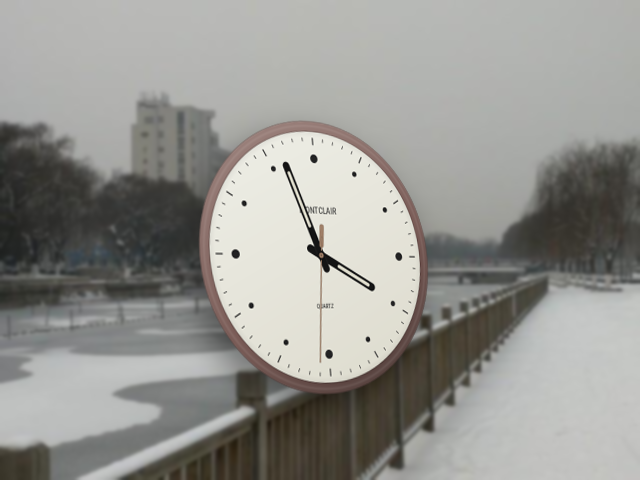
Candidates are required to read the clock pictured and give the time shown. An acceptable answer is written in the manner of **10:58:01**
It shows **3:56:31**
